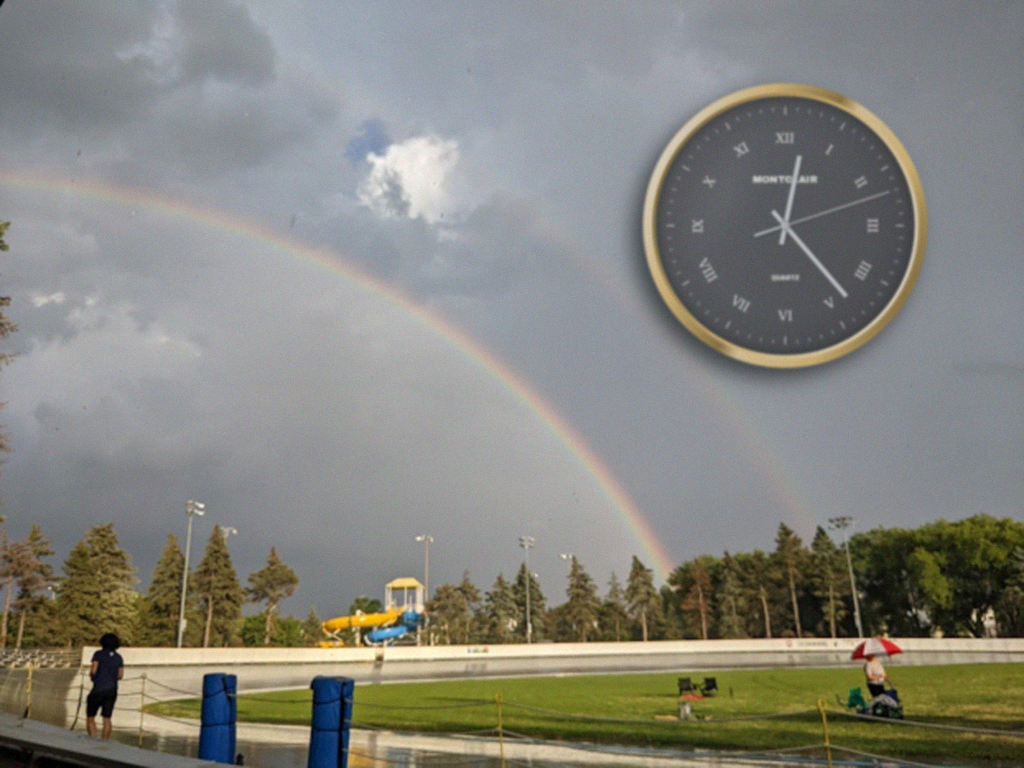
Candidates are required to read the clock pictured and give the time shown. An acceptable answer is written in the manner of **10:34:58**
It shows **12:23:12**
